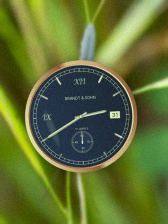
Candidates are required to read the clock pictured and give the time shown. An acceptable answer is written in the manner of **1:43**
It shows **2:40**
